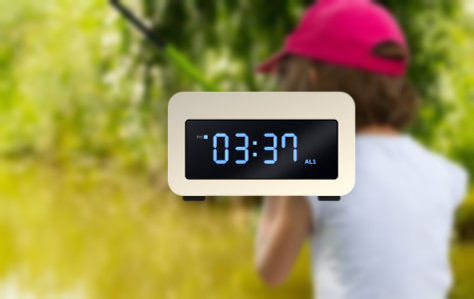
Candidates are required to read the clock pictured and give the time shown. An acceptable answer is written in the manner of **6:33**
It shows **3:37**
